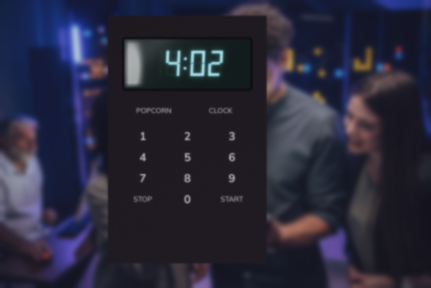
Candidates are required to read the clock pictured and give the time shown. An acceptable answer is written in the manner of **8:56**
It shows **4:02**
